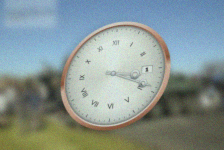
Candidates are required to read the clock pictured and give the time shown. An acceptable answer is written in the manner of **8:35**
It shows **3:19**
